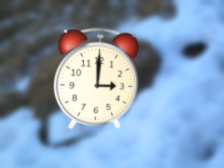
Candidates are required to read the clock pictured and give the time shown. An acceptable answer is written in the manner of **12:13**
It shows **3:00**
